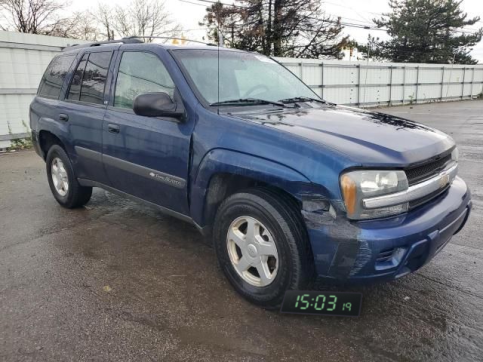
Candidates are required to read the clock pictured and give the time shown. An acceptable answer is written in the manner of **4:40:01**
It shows **15:03:19**
